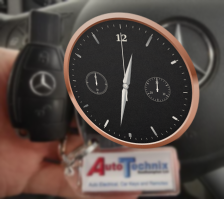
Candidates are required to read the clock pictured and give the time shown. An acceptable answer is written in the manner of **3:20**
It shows **12:32**
